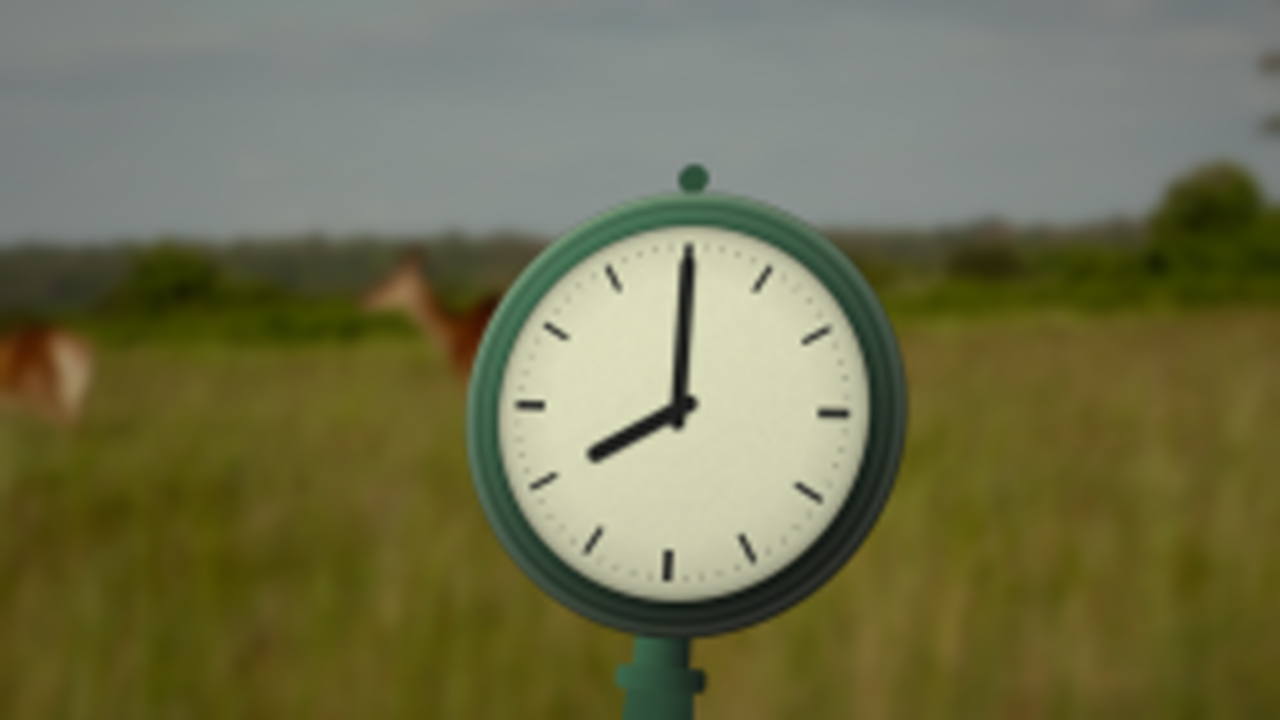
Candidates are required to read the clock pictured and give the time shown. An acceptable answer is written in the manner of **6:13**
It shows **8:00**
